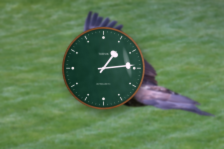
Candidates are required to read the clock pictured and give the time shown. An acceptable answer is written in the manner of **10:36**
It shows **1:14**
